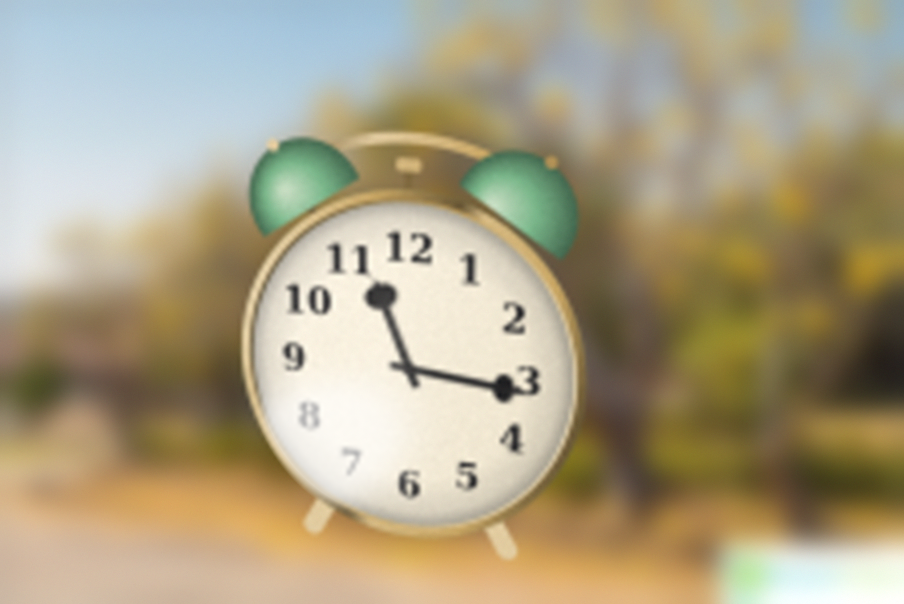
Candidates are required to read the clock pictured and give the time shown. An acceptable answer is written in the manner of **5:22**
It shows **11:16**
